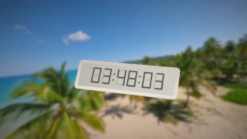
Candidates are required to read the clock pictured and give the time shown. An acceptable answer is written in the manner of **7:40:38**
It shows **3:48:03**
